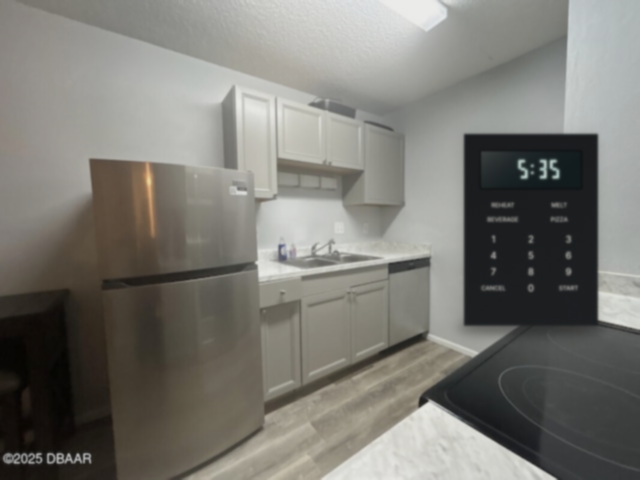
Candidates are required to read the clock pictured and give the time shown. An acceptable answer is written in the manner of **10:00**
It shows **5:35**
